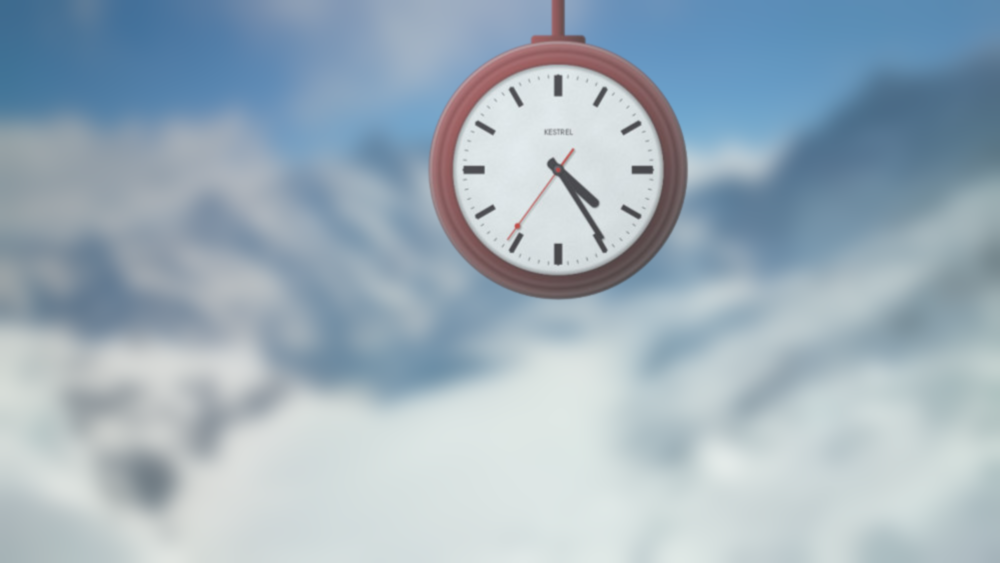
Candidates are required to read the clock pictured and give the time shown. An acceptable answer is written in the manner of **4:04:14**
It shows **4:24:36**
